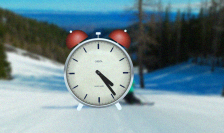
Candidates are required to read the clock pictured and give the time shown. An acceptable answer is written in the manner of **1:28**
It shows **4:24**
